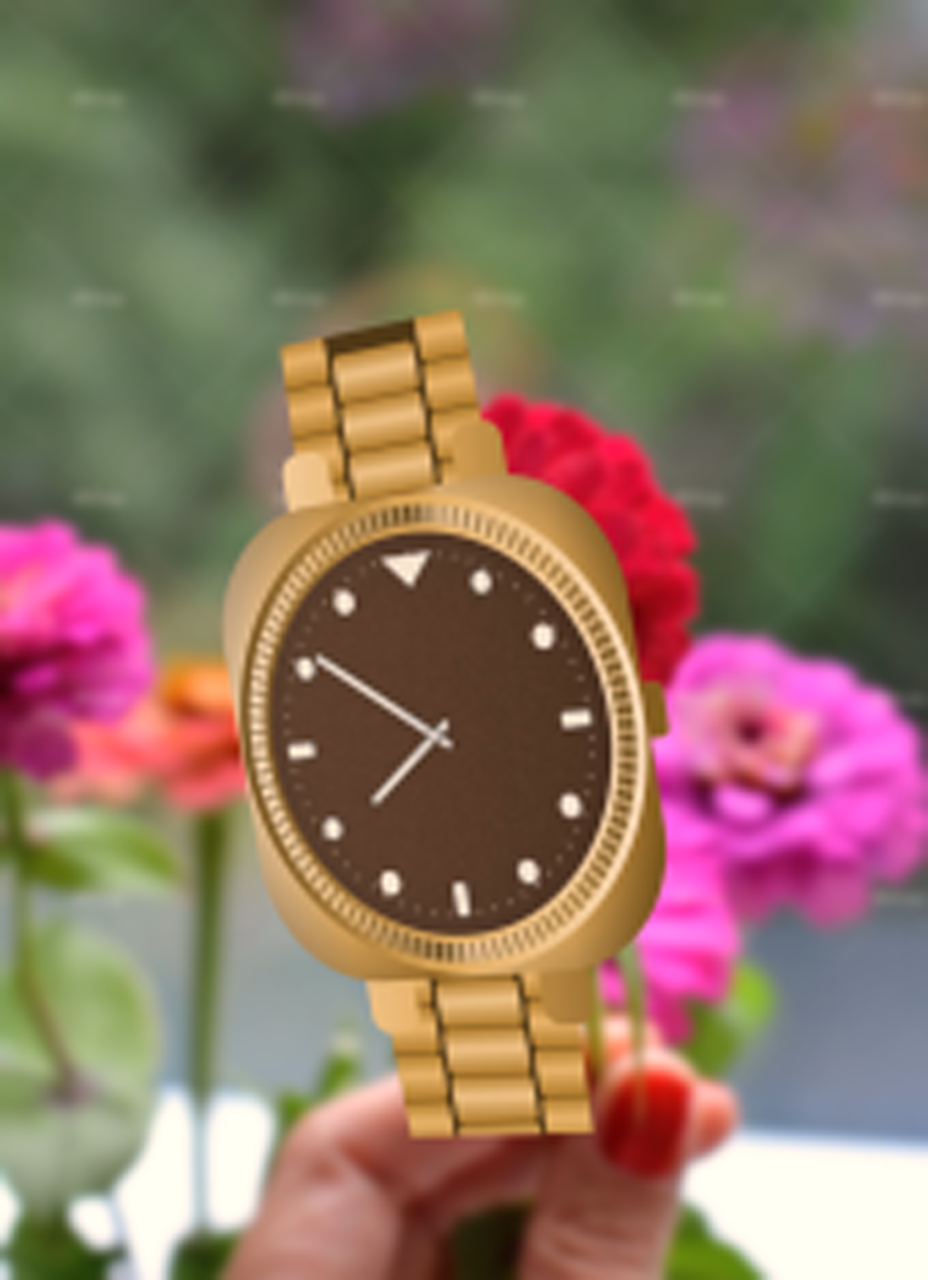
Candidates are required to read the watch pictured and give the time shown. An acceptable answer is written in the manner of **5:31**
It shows **7:51**
